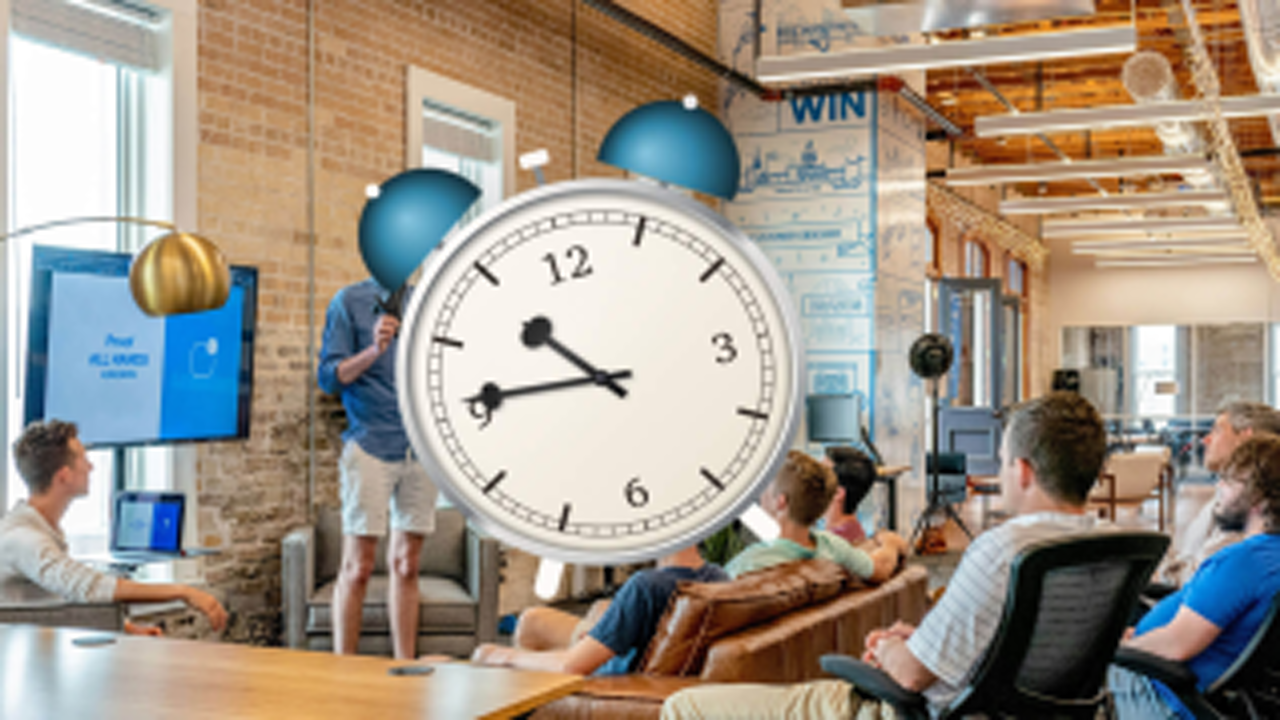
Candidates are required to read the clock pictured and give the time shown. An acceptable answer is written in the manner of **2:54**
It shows **10:46**
